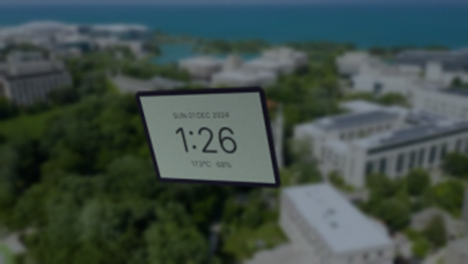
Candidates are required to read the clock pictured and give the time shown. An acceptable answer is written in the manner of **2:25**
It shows **1:26**
